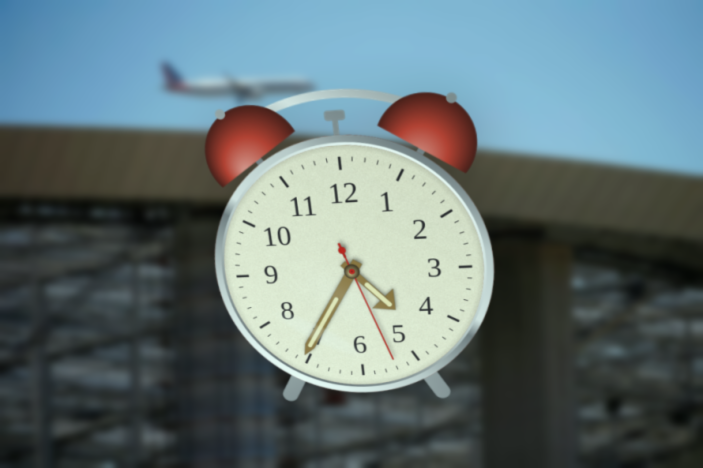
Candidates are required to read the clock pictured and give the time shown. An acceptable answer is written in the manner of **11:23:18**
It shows **4:35:27**
